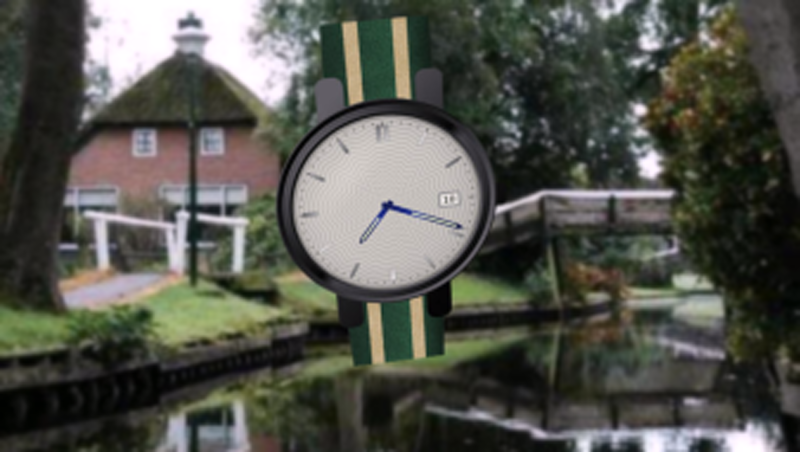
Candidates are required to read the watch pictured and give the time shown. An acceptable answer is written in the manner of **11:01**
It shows **7:19**
